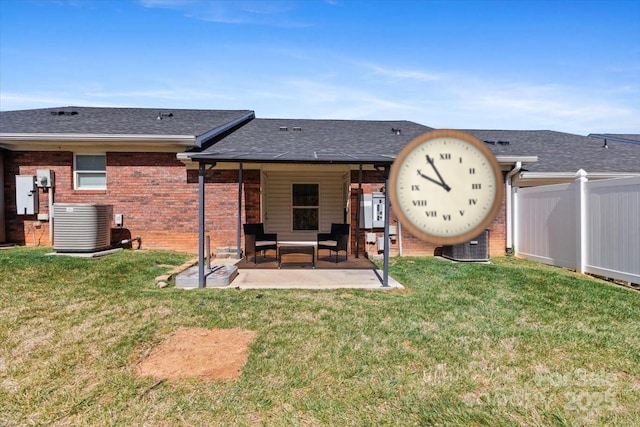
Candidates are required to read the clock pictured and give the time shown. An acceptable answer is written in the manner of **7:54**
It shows **9:55**
